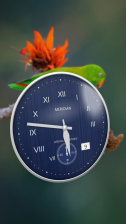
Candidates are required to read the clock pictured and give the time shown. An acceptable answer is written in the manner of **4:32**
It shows **5:47**
